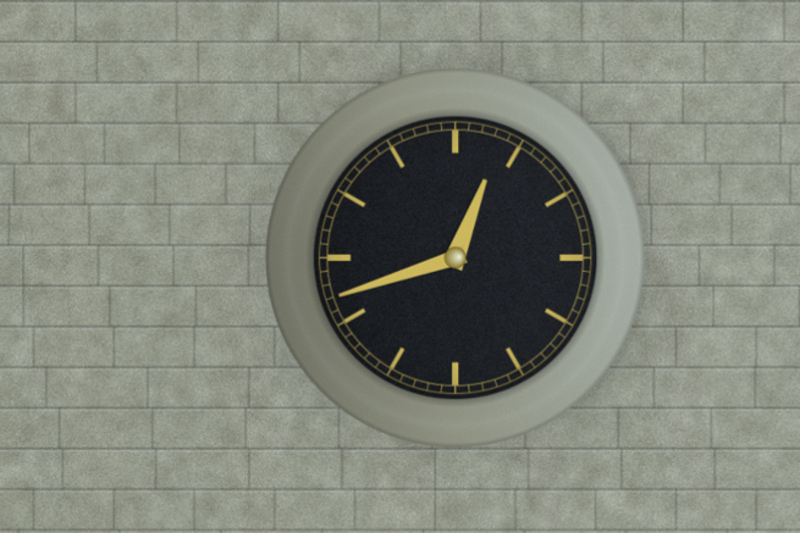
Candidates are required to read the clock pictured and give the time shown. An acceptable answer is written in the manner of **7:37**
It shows **12:42**
